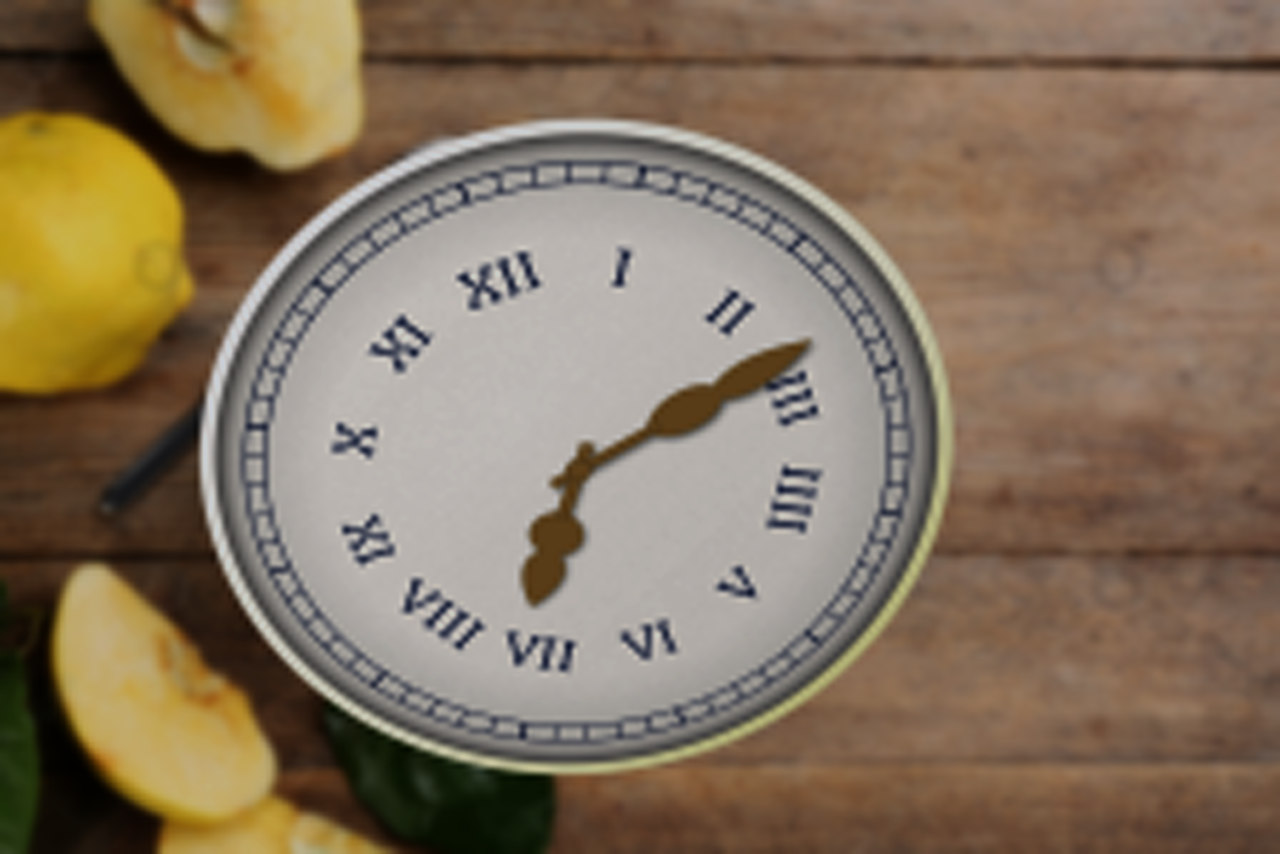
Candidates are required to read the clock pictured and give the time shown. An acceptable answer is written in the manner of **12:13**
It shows **7:13**
